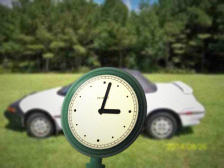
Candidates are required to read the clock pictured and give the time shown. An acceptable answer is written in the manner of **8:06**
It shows **3:02**
